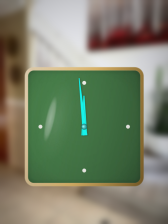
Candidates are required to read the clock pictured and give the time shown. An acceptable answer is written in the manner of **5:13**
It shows **11:59**
